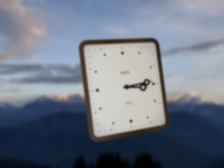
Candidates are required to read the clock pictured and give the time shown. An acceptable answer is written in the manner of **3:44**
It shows **3:14**
